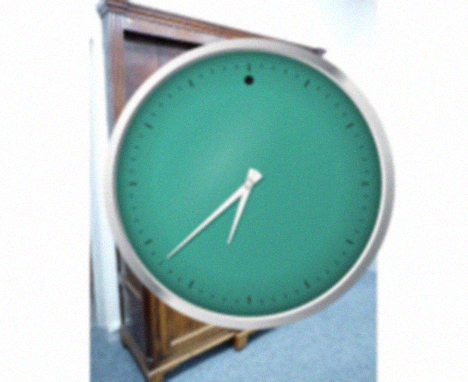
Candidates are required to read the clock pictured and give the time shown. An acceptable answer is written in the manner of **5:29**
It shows **6:38**
